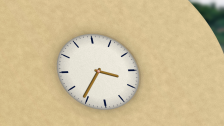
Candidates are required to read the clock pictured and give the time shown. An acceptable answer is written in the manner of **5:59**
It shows **3:36**
